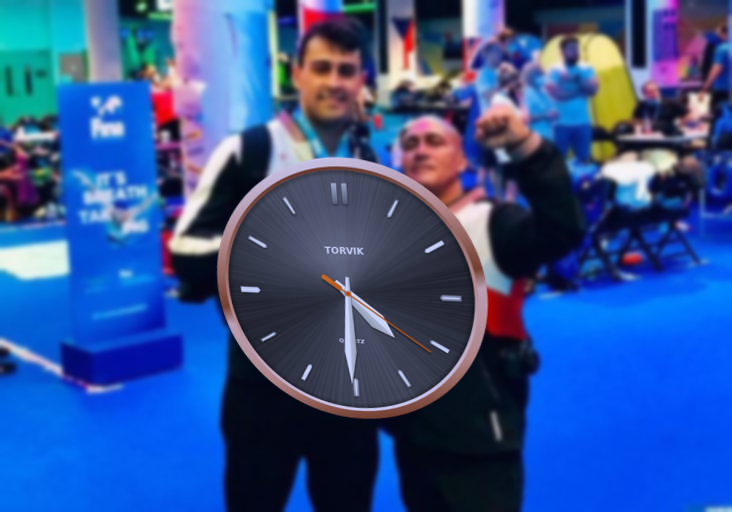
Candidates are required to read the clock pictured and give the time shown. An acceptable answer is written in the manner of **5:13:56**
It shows **4:30:21**
